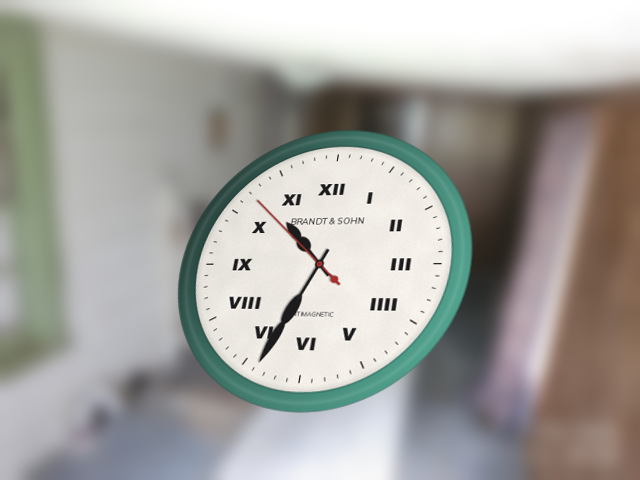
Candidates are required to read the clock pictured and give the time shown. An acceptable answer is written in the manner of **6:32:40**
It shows **10:33:52**
